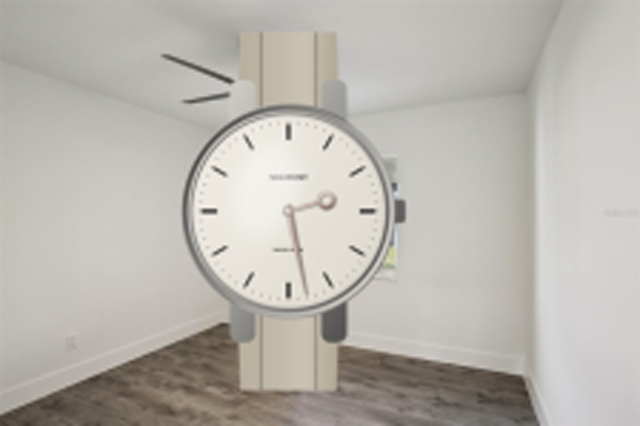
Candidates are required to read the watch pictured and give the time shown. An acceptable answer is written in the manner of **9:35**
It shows **2:28**
